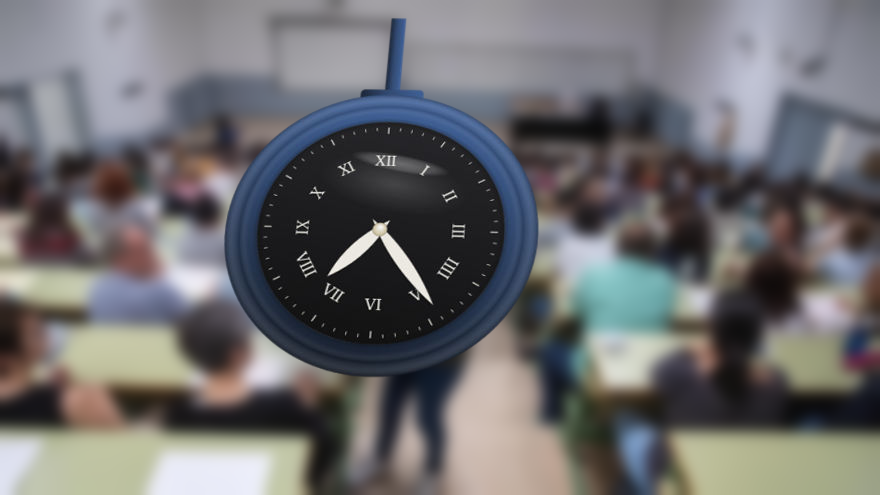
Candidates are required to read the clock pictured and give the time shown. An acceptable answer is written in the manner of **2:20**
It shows **7:24**
